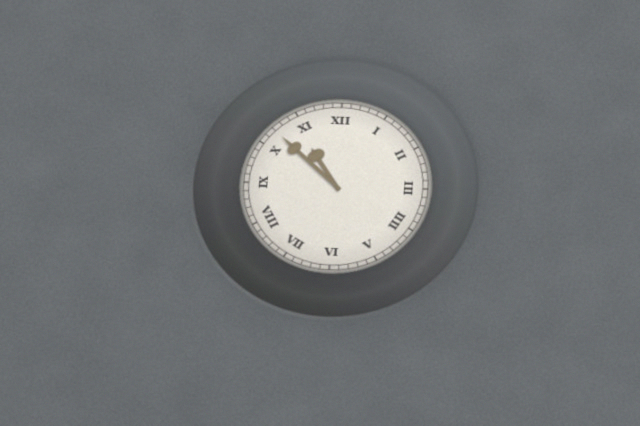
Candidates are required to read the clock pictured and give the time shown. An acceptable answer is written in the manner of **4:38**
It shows **10:52**
